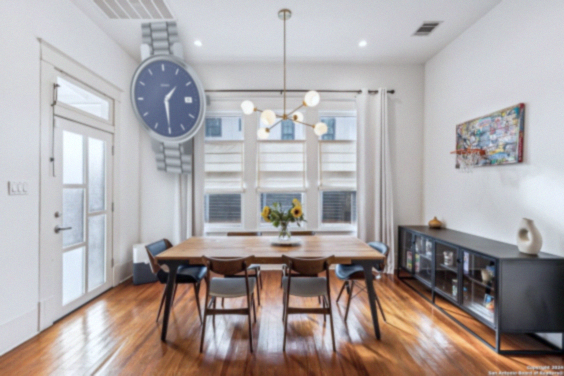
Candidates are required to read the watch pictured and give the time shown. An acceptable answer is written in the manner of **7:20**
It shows **1:30**
